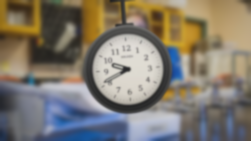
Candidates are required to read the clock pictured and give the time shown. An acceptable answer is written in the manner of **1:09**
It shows **9:41**
